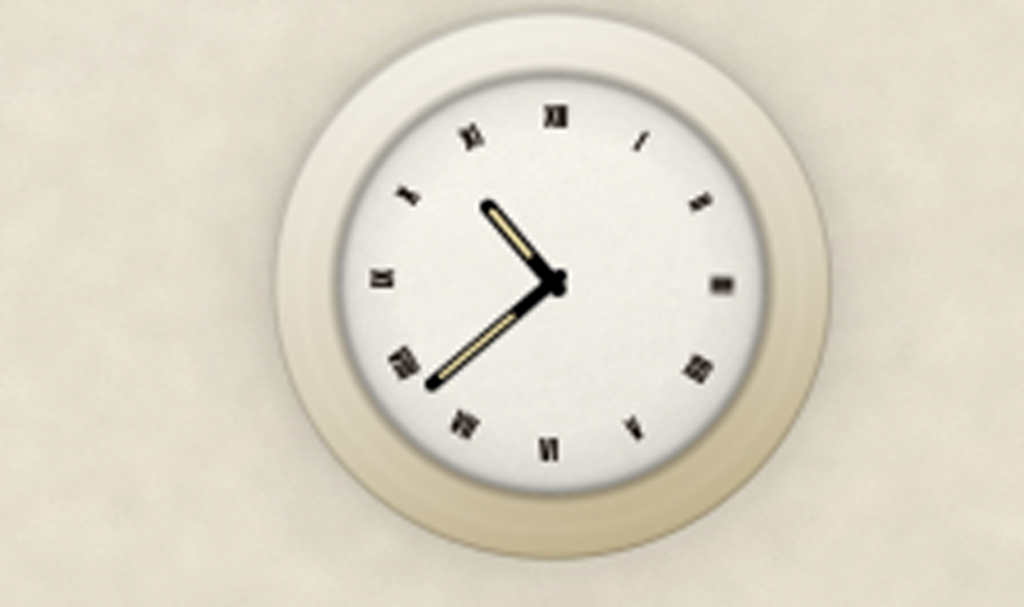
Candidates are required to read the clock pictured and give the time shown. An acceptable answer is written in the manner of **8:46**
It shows **10:38**
